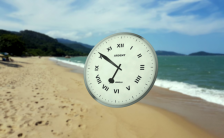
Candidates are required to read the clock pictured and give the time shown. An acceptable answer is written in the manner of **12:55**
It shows **6:51**
